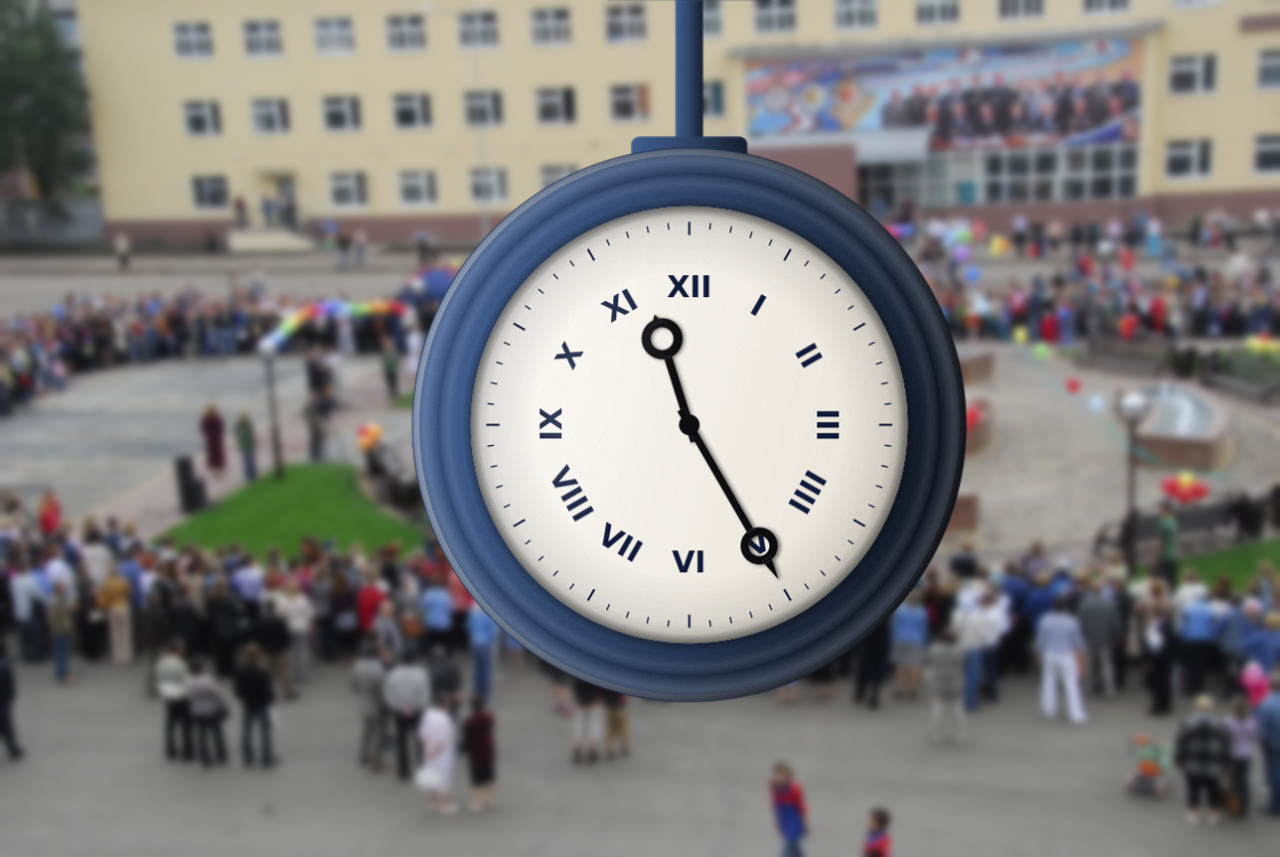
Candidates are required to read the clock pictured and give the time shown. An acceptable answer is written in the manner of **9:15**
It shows **11:25**
